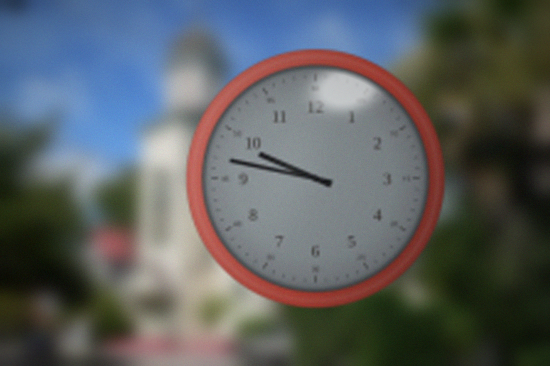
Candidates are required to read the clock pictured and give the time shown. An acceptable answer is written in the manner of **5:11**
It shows **9:47**
